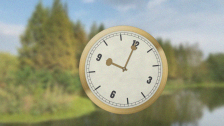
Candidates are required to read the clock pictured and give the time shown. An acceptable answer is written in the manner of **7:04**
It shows **9:00**
